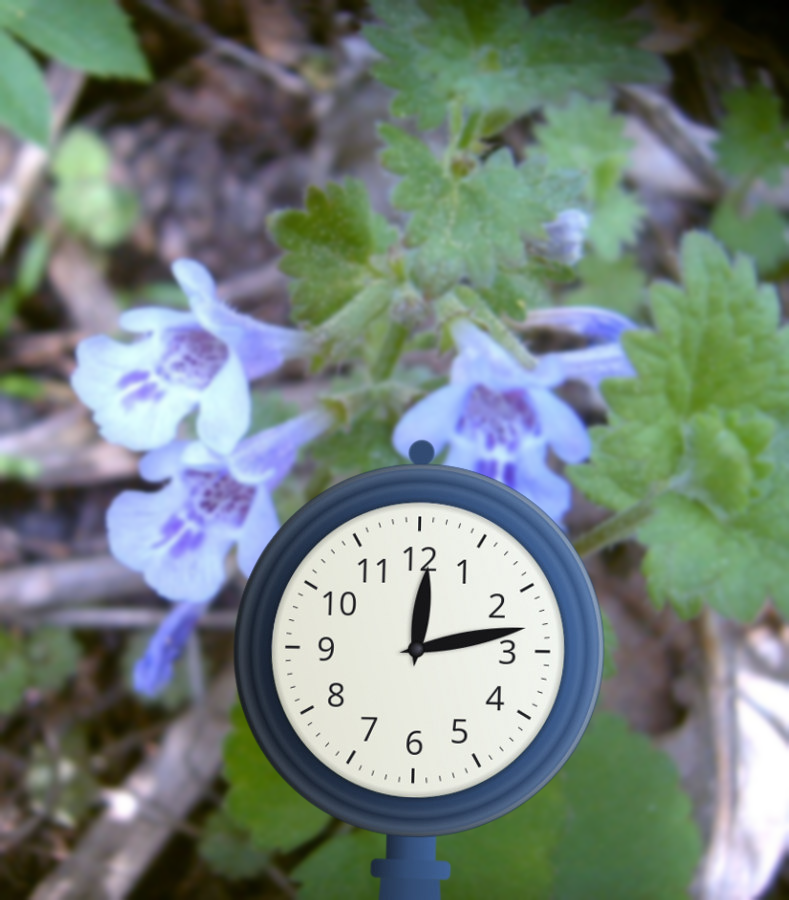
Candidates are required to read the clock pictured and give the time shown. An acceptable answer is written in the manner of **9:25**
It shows **12:13**
